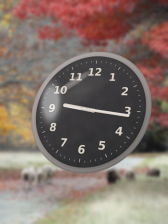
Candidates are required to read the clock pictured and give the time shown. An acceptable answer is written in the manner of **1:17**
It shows **9:16**
